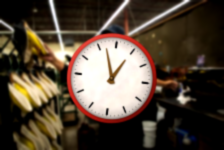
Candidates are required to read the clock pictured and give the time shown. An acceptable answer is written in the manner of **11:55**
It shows **12:57**
